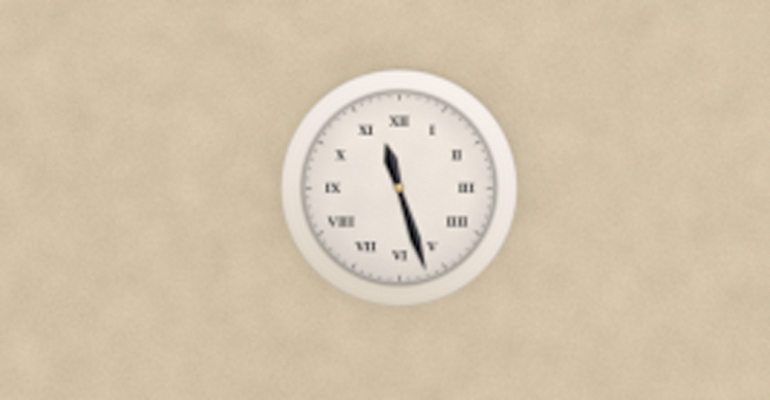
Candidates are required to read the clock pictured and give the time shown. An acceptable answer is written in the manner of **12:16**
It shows **11:27**
